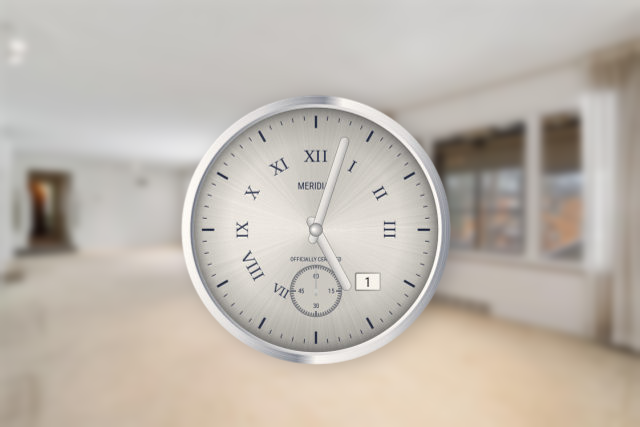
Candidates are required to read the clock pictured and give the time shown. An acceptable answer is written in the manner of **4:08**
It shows **5:03**
